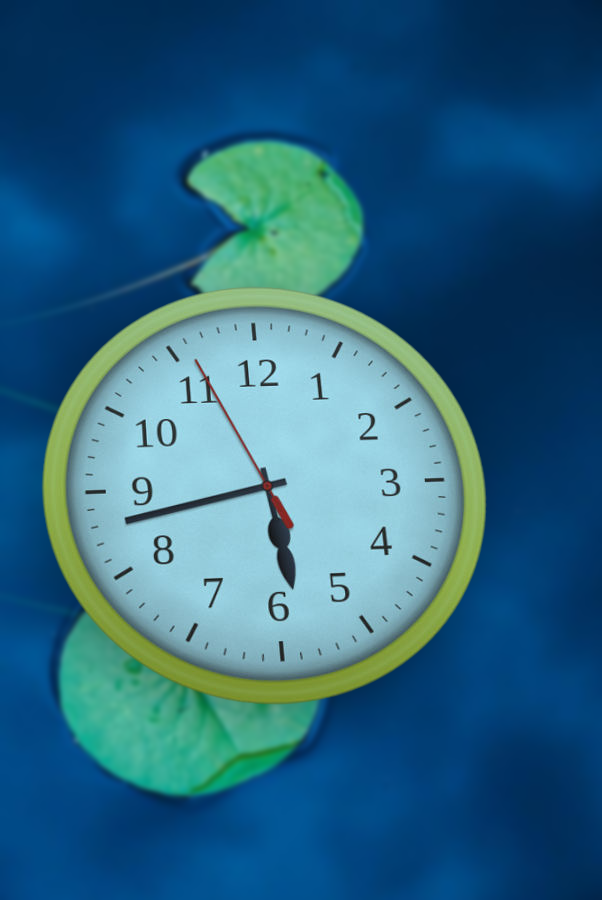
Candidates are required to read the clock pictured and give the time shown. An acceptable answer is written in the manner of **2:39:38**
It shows **5:42:56**
